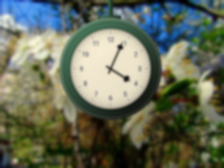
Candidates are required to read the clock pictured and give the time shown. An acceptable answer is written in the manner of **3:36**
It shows **4:04**
